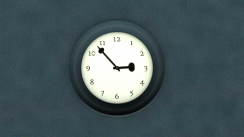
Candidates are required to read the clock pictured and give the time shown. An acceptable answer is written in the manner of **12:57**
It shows **2:53**
